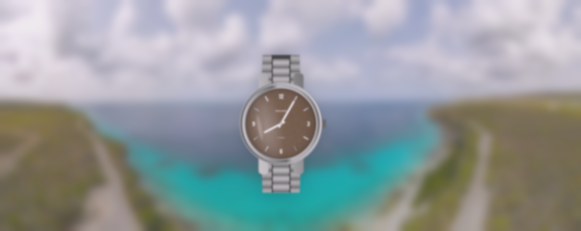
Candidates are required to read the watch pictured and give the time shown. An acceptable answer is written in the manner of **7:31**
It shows **8:05**
